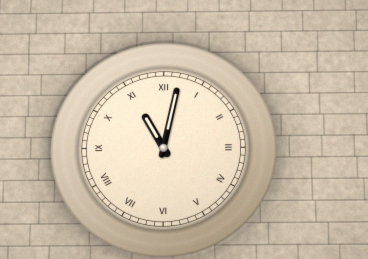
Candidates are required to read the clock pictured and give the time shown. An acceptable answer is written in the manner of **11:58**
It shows **11:02**
